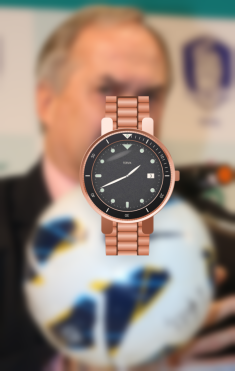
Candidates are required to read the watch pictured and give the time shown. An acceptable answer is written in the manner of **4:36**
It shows **1:41**
